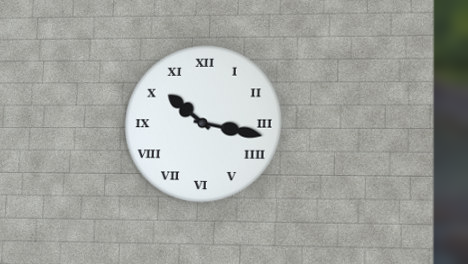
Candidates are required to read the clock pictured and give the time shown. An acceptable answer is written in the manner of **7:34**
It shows **10:17**
